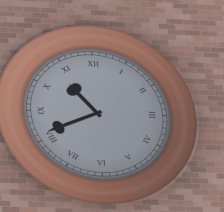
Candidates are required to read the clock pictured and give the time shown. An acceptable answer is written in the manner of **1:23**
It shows **10:41**
